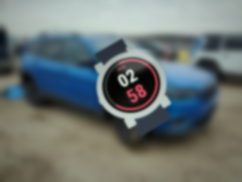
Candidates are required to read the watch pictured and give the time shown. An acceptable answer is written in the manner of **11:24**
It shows **2:58**
